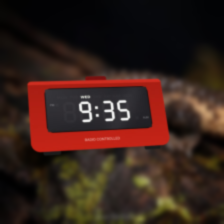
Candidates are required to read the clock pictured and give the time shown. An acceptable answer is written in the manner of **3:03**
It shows **9:35**
